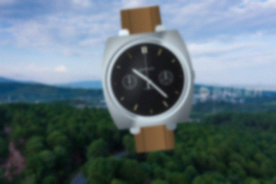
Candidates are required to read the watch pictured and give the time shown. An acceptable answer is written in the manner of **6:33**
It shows **10:23**
